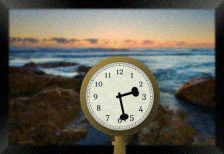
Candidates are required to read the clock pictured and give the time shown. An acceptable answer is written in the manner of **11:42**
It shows **2:28**
